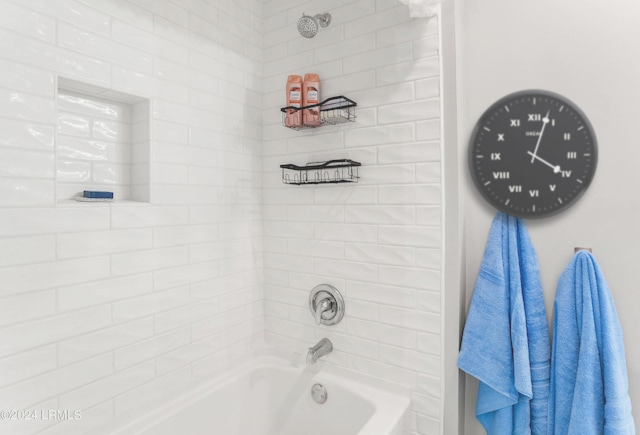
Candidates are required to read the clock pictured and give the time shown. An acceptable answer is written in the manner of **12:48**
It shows **4:03**
